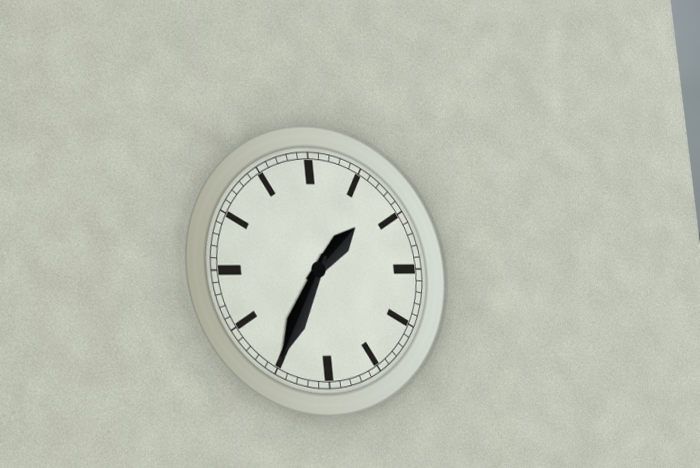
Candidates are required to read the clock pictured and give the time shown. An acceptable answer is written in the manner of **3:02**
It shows **1:35**
